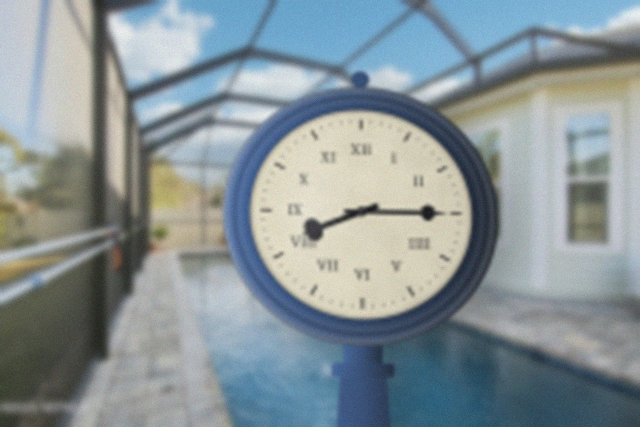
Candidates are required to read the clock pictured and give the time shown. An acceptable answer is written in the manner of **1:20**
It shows **8:15**
